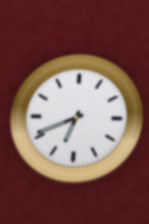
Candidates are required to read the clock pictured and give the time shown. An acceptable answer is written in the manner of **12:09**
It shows **6:41**
